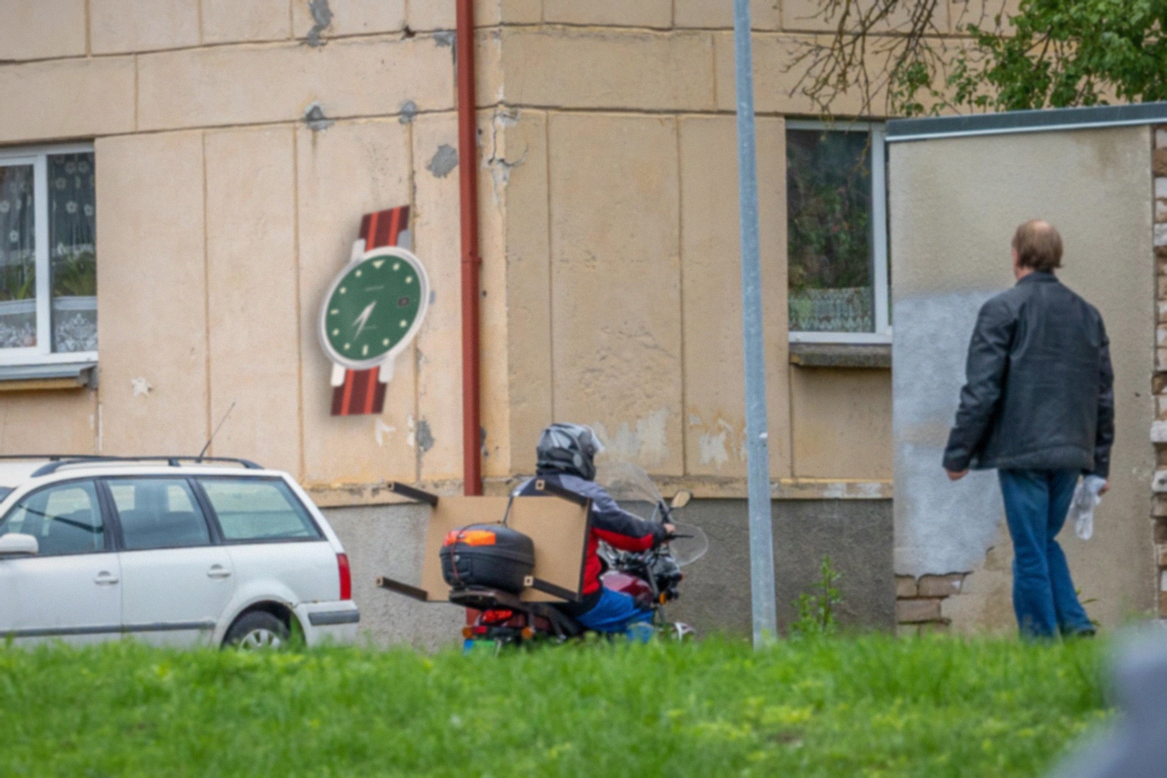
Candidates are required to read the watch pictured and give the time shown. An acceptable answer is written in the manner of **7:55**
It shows **7:34**
